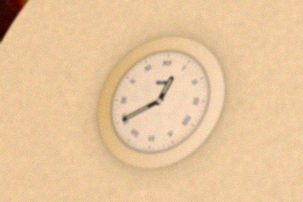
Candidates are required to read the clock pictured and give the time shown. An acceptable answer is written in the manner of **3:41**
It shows **12:40**
